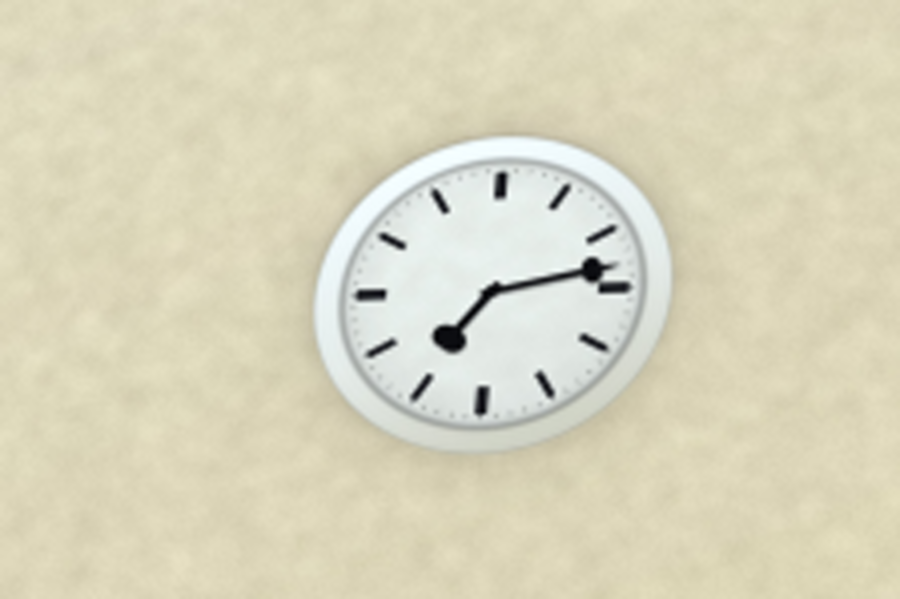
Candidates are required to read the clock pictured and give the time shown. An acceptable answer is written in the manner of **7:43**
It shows **7:13**
